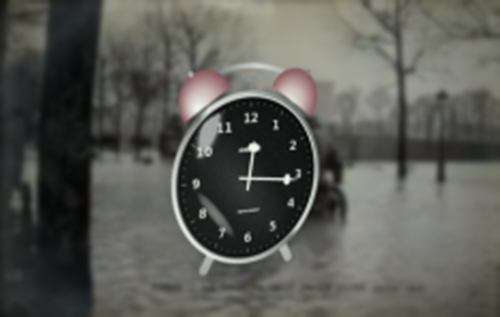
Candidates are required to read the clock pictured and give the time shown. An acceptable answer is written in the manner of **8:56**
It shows **12:16**
